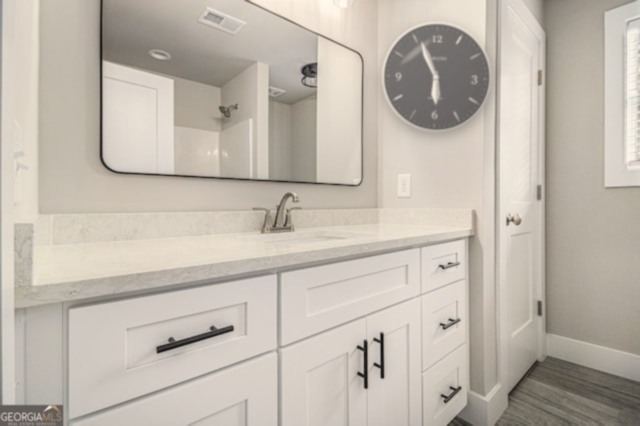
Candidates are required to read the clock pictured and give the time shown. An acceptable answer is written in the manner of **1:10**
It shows **5:56**
